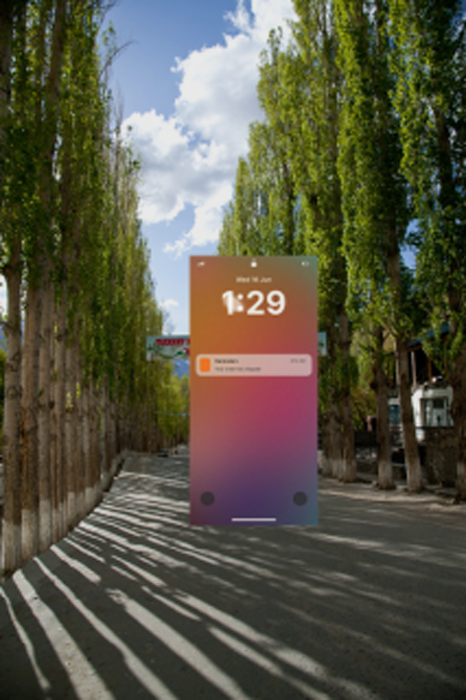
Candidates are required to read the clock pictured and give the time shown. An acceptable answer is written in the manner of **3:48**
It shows **1:29**
